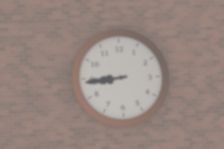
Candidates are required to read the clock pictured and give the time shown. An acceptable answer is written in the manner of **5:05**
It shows **8:44**
